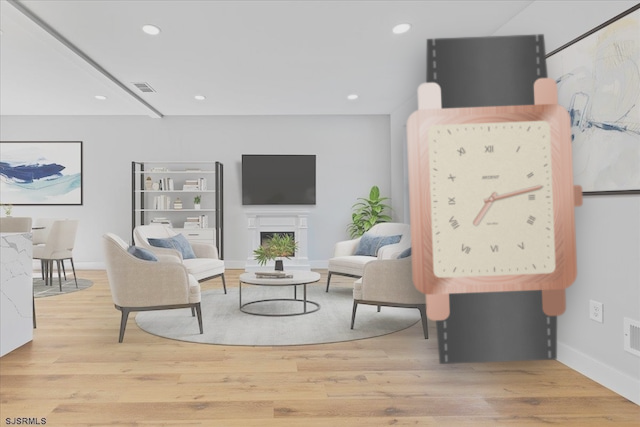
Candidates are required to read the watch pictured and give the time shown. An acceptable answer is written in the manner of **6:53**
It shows **7:13**
